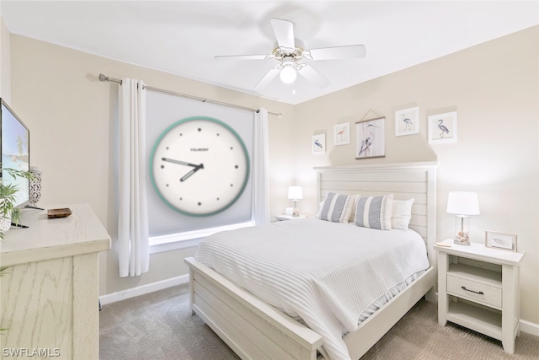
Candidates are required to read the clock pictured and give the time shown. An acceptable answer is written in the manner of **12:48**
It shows **7:47**
